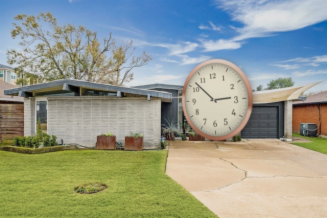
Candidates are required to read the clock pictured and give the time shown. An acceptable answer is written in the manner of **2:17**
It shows **2:52**
